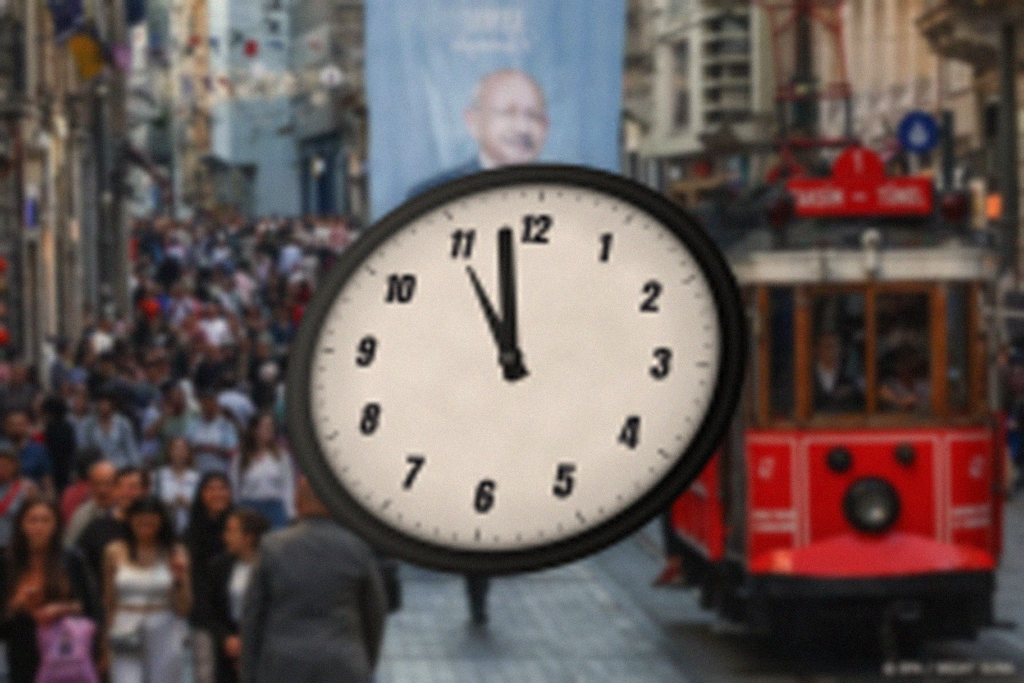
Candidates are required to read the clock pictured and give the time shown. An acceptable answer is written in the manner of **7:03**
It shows **10:58**
